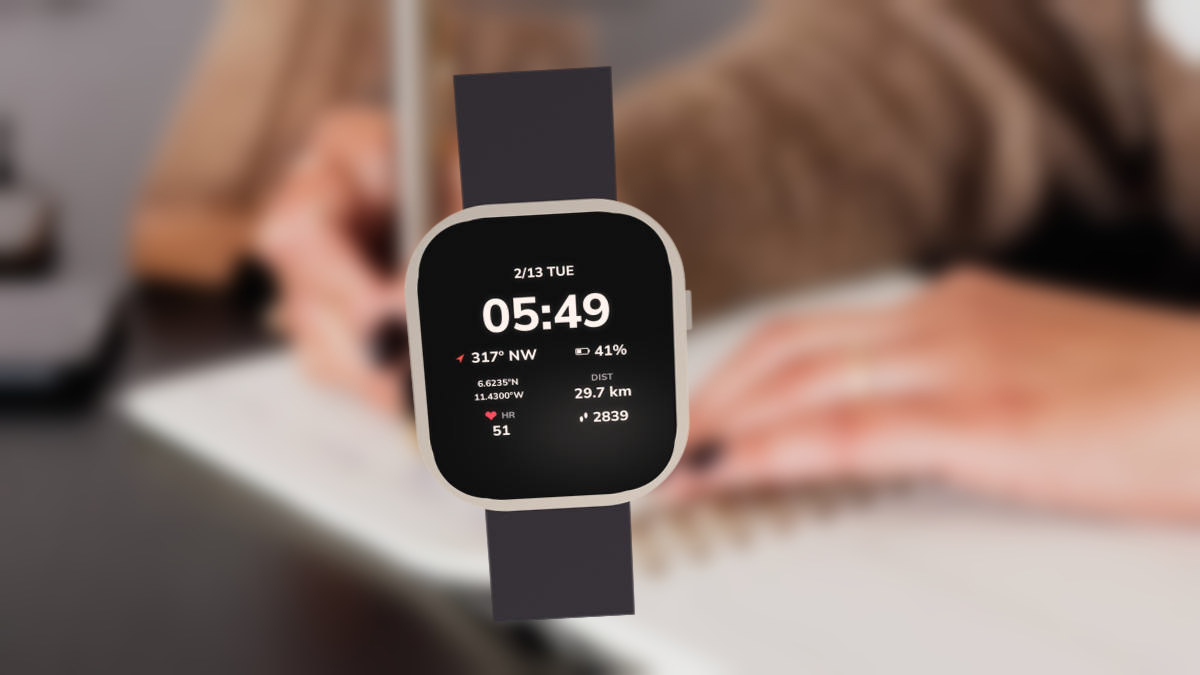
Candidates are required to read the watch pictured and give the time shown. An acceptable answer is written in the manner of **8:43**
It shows **5:49**
